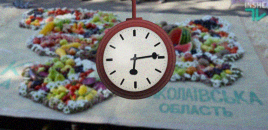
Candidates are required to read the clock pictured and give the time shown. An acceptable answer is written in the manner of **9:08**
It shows **6:14**
